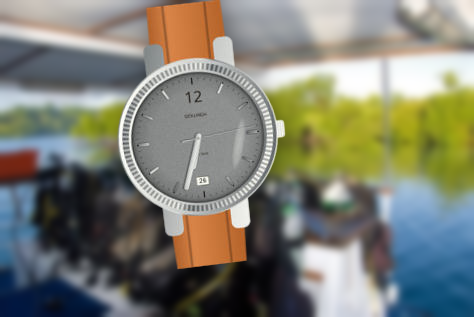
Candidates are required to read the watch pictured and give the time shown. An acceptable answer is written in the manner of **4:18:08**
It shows **6:33:14**
